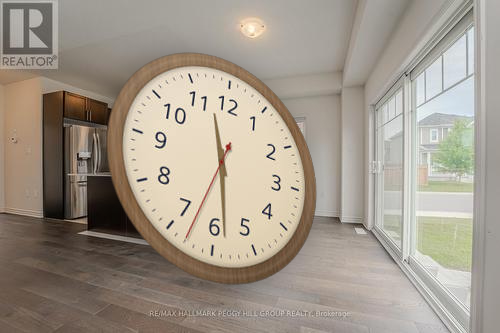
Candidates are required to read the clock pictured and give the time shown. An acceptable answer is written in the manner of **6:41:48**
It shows **11:28:33**
